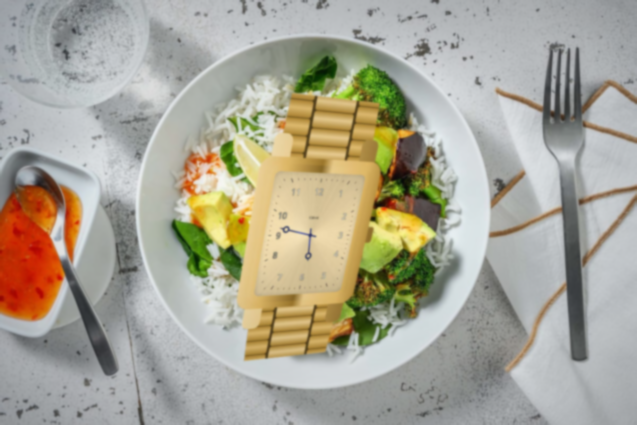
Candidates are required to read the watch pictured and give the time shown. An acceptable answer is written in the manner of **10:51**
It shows **5:47**
